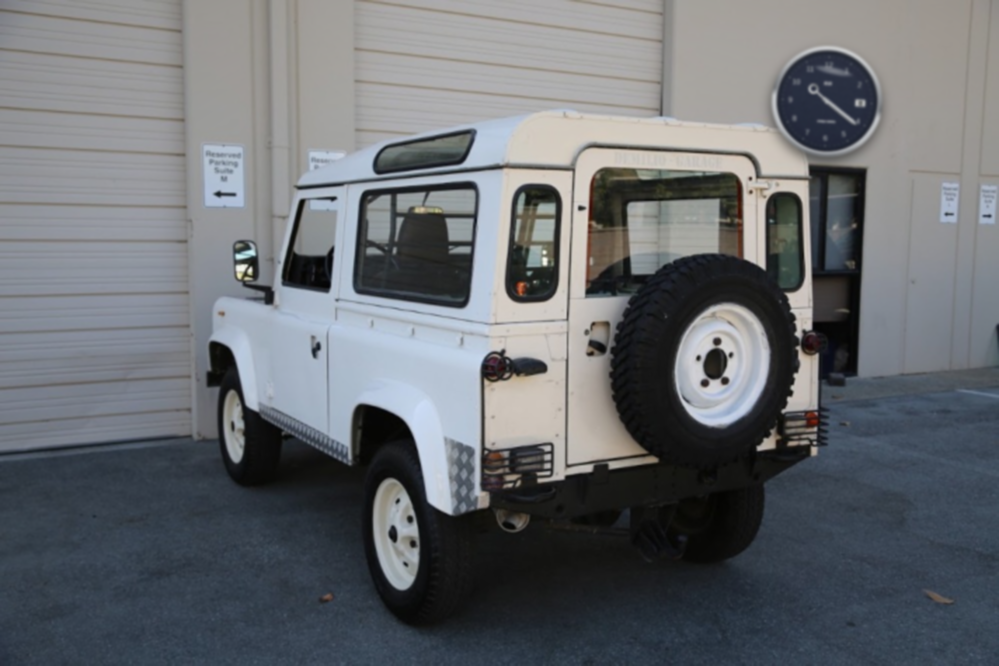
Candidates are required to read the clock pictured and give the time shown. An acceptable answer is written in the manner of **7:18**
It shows **10:21**
